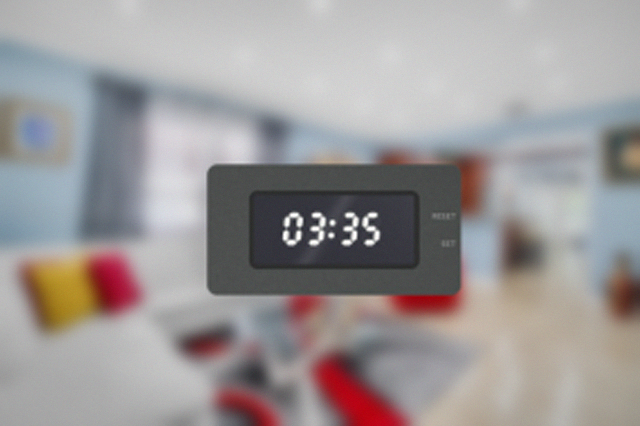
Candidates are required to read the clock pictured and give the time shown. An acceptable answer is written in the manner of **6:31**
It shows **3:35**
